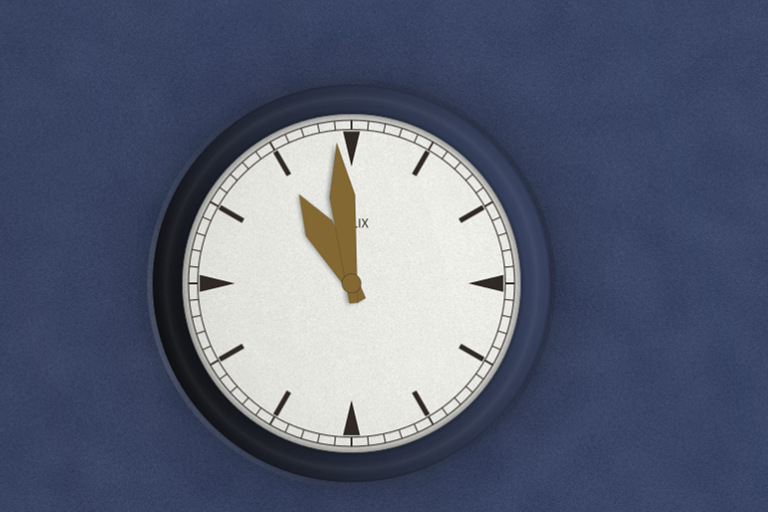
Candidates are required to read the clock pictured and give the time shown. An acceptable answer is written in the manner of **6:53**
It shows **10:59**
